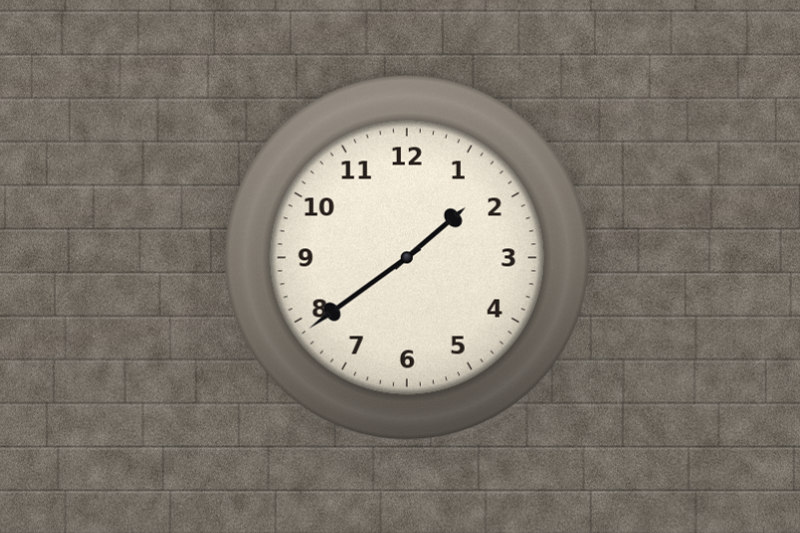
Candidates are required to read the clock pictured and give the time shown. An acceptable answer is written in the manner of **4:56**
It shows **1:39**
